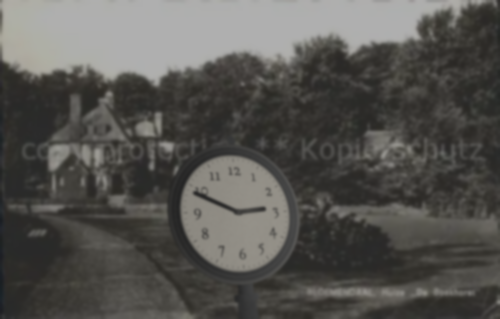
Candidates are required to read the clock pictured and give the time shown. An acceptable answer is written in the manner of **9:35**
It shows **2:49**
